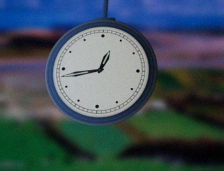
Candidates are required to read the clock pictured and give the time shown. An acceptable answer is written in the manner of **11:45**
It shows **12:43**
